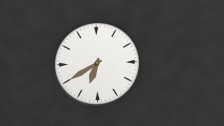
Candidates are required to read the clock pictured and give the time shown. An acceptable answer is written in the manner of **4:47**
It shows **6:40**
